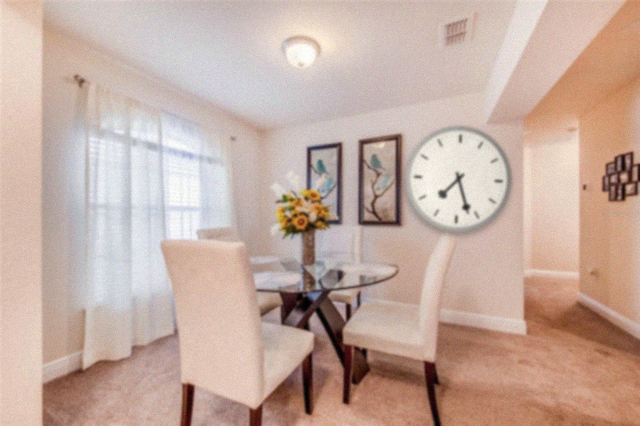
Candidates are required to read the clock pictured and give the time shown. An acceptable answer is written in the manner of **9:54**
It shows **7:27**
